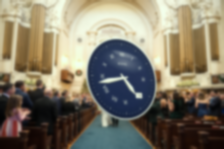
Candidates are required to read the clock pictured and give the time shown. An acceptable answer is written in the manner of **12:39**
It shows **4:43**
